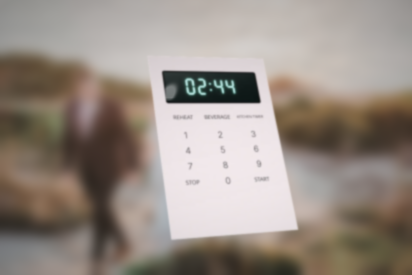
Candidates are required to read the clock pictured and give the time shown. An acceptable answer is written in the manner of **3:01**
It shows **2:44**
